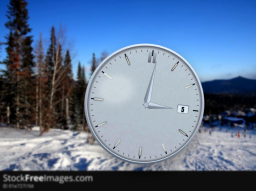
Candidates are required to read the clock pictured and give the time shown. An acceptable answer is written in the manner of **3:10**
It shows **3:01**
